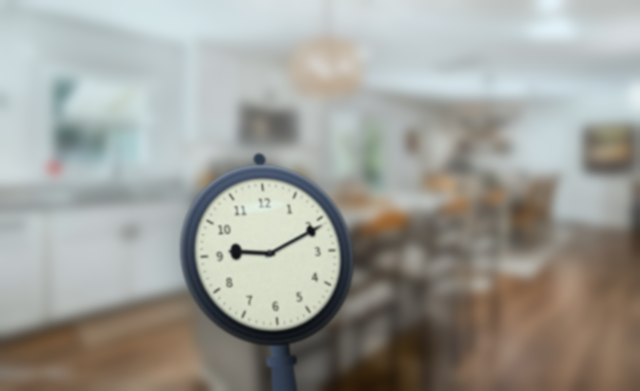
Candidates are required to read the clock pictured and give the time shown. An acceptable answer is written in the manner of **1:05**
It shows **9:11**
